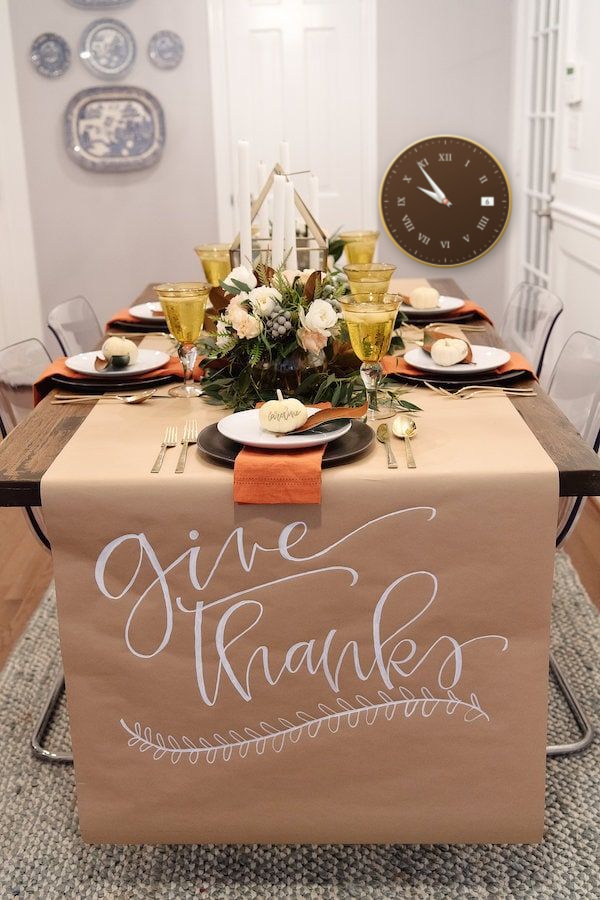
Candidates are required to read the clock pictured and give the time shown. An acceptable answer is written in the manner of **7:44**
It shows **9:54**
